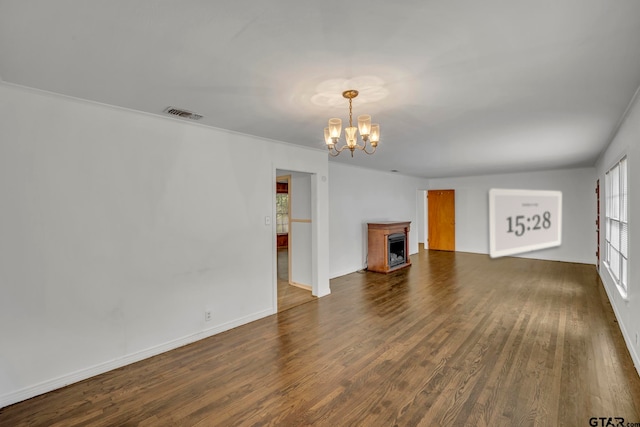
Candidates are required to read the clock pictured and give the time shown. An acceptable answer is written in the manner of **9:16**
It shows **15:28**
